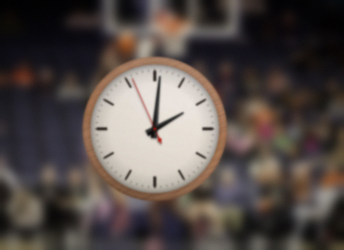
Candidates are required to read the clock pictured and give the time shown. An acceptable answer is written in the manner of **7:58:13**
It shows **2:00:56**
